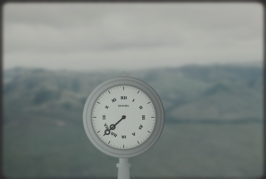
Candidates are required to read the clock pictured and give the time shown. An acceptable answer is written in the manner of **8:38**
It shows **7:38**
